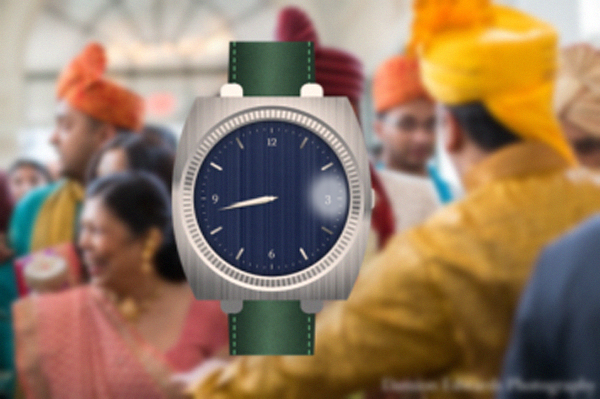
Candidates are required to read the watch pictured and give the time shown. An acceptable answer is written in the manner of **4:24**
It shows **8:43**
